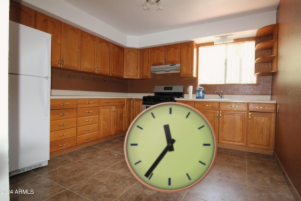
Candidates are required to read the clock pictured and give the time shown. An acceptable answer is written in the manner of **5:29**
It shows **11:36**
